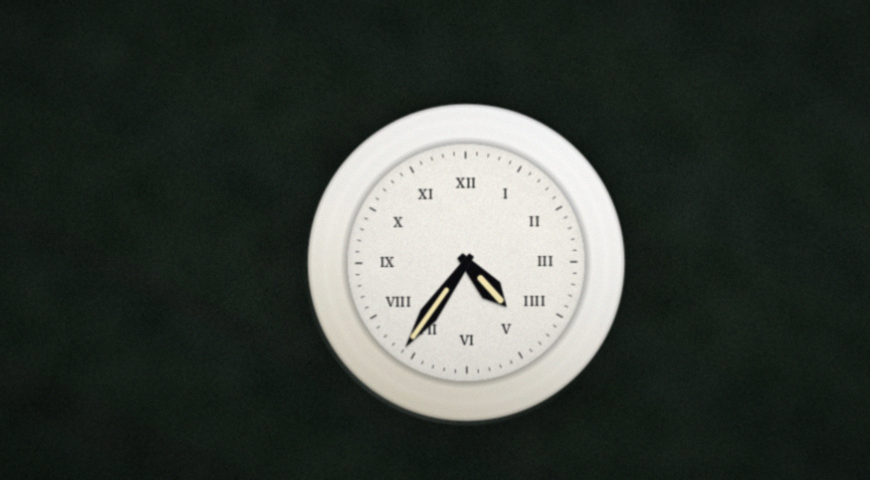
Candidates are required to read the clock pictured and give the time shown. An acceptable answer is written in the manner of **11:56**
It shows **4:36**
